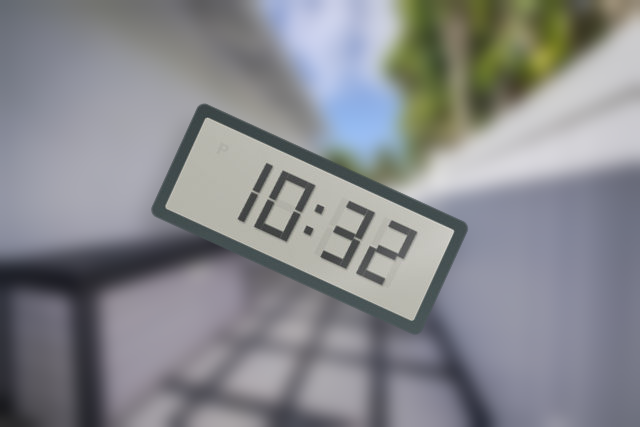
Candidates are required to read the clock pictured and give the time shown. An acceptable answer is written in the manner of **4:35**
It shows **10:32**
